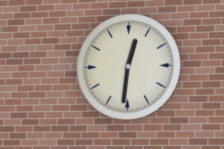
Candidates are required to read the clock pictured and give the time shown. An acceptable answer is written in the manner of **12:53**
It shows **12:31**
